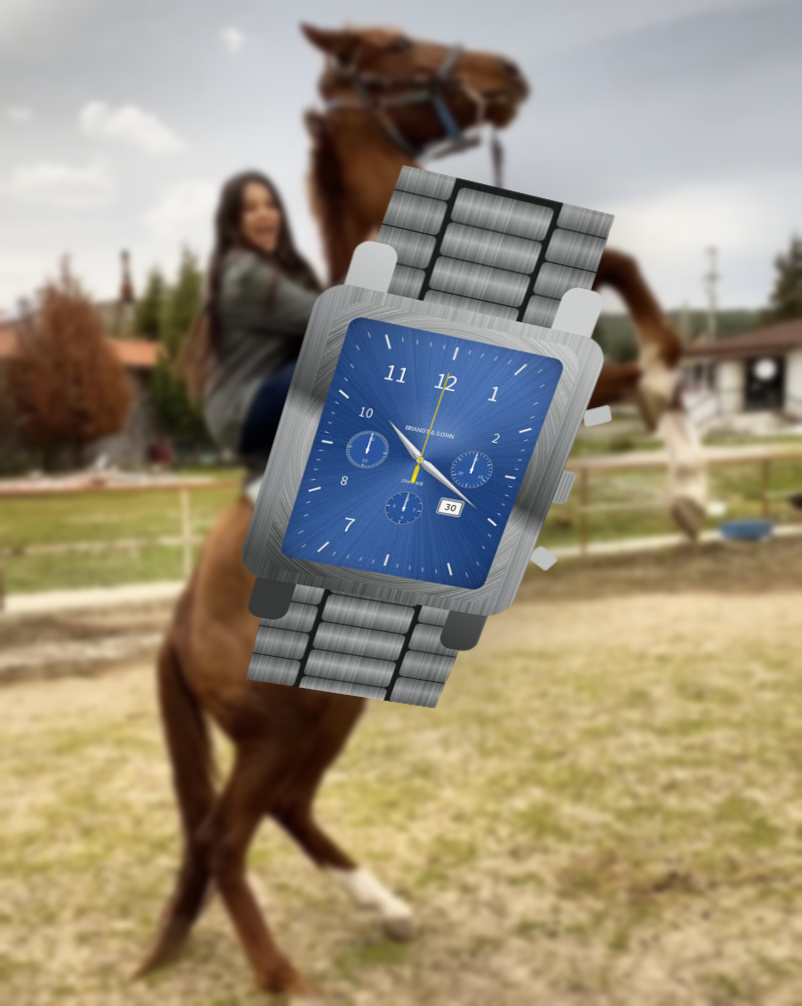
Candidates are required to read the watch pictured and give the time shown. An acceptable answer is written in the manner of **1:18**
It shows **10:20**
